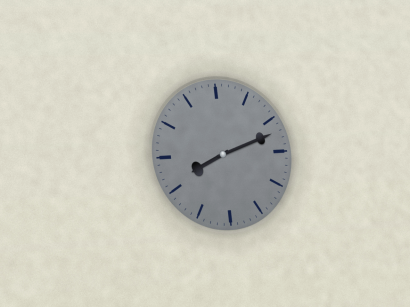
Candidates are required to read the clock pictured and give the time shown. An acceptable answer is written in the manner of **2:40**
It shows **8:12**
